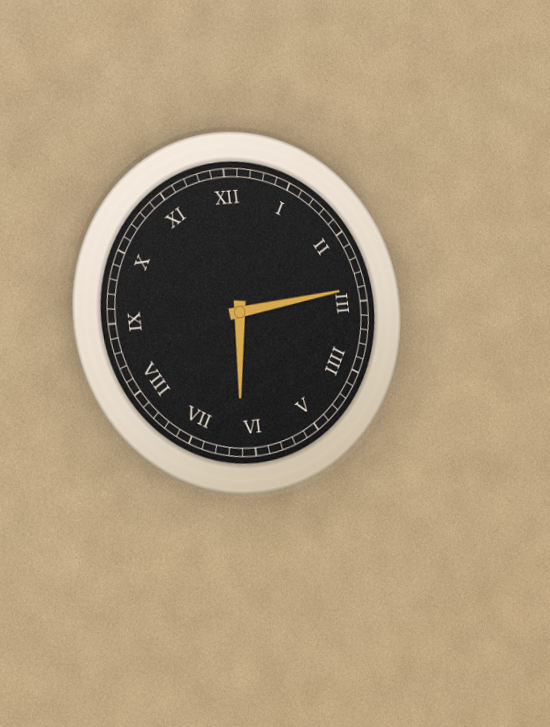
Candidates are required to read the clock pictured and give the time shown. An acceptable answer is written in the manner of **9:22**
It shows **6:14**
